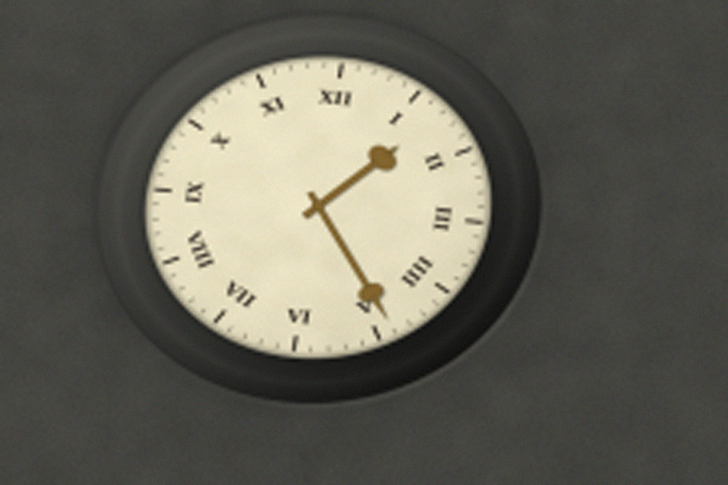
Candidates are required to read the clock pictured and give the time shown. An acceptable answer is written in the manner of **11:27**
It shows **1:24**
